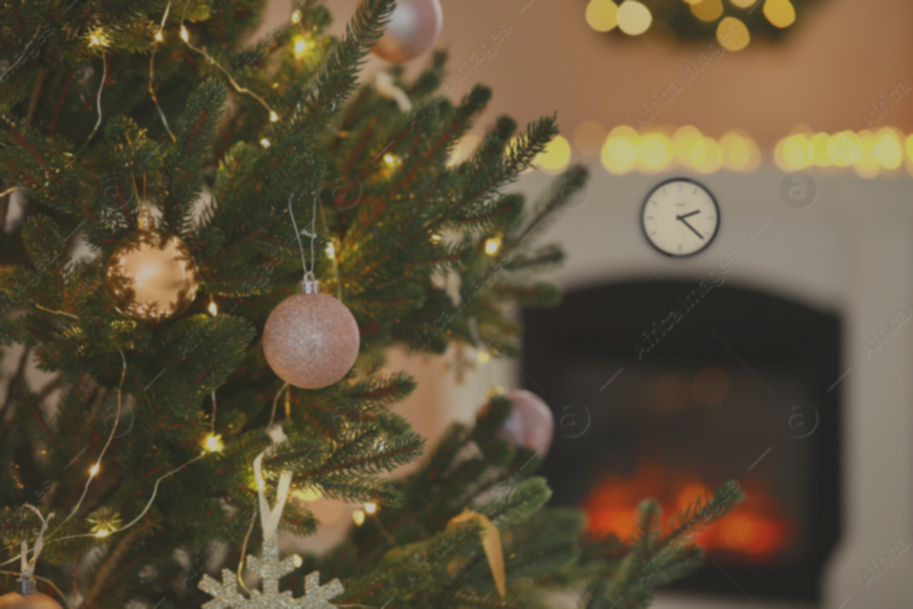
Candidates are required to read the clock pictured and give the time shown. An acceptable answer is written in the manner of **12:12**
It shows **2:22**
